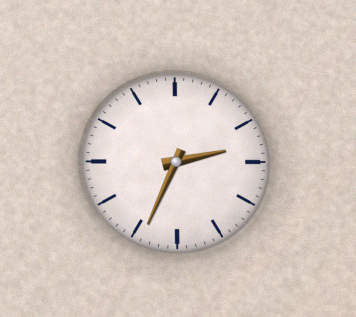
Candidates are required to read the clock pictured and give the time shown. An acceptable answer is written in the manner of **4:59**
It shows **2:34**
